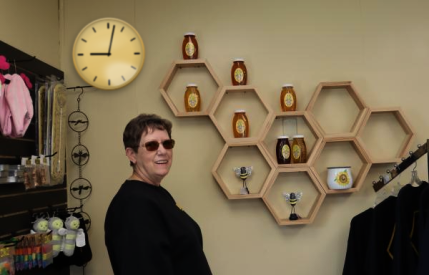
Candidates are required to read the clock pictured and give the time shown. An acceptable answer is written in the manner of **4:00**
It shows **9:02**
